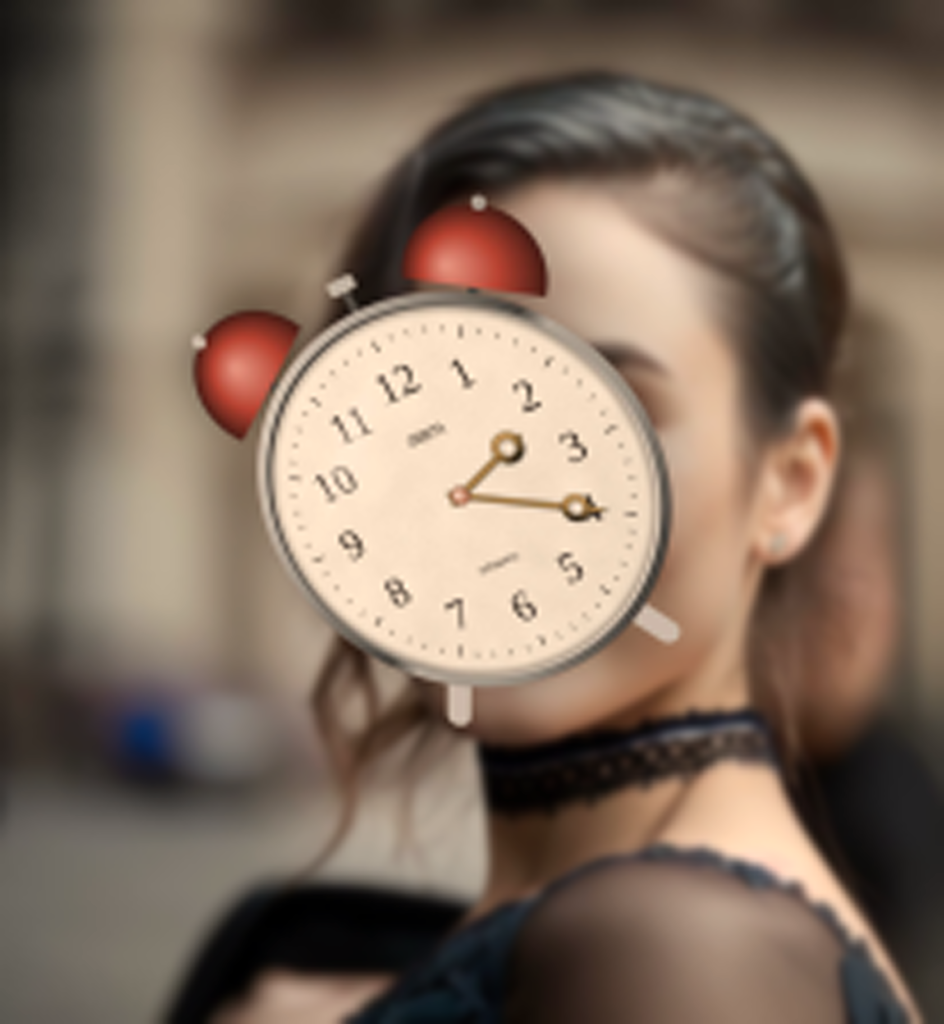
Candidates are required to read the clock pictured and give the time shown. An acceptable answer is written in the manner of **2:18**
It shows **2:20**
